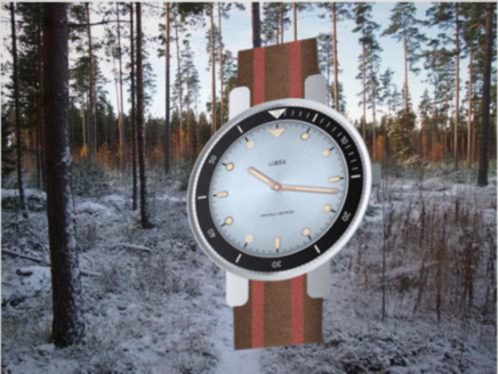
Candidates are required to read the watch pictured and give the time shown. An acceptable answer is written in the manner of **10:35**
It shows **10:17**
